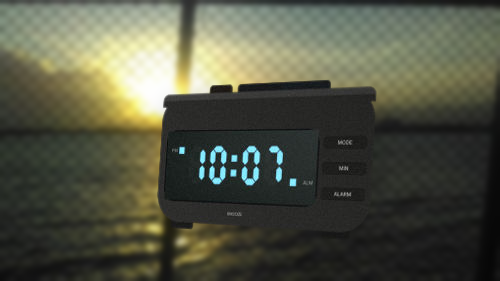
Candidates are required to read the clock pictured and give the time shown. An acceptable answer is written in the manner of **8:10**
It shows **10:07**
